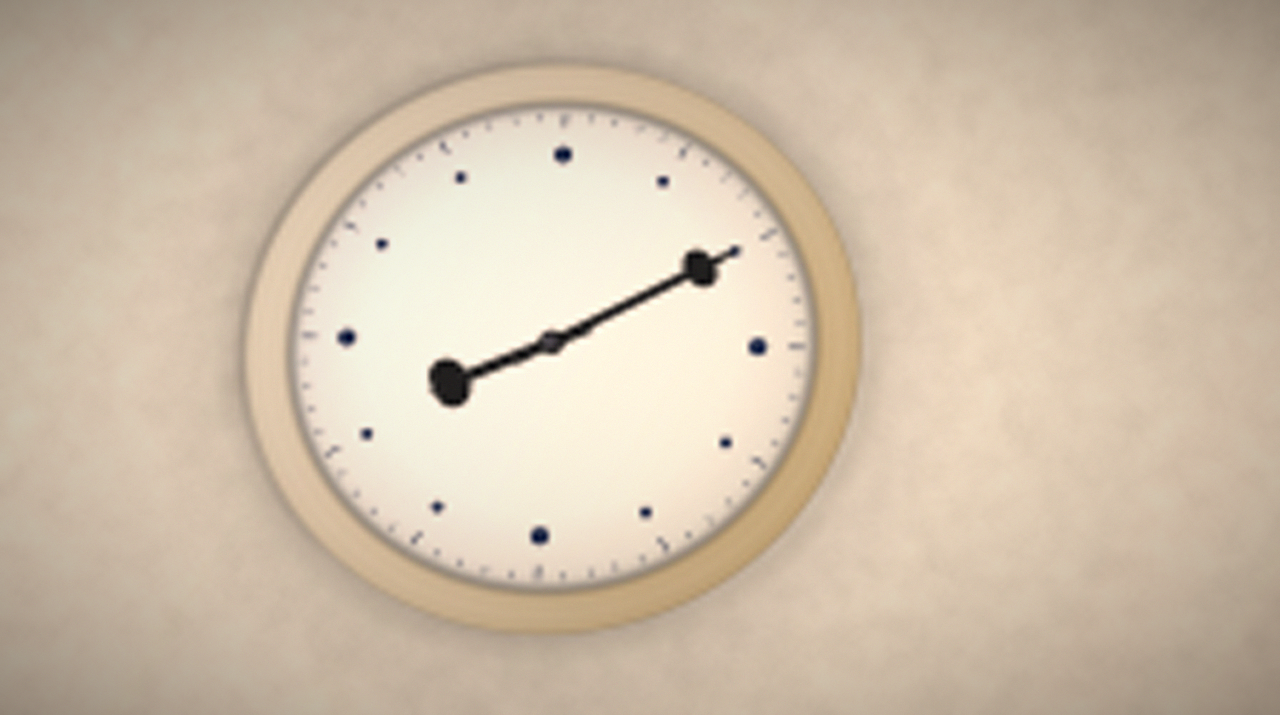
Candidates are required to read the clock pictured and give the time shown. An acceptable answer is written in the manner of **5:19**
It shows **8:10**
